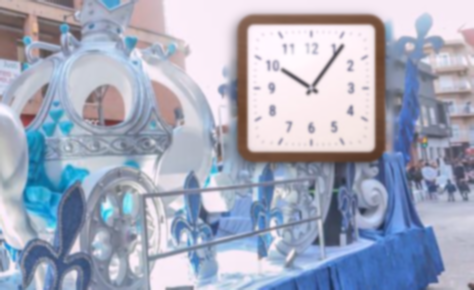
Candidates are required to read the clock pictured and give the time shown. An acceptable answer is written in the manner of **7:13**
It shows **10:06**
